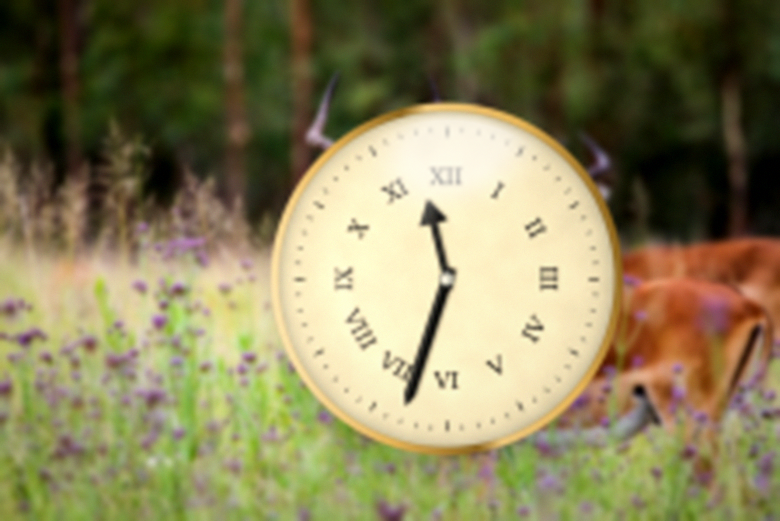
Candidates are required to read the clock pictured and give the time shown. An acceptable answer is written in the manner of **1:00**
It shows **11:33**
